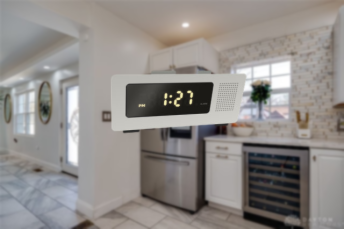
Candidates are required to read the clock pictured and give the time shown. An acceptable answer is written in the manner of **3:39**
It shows **1:27**
